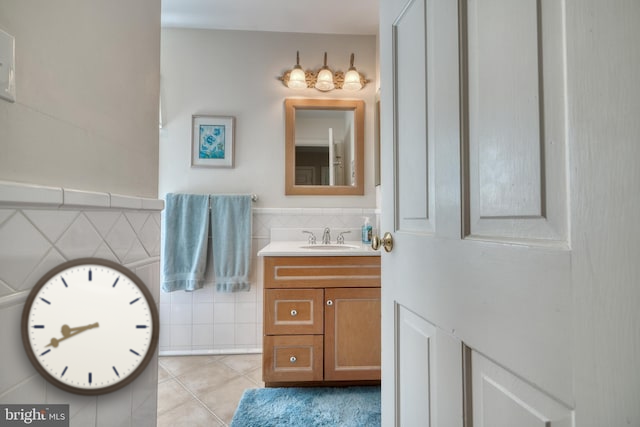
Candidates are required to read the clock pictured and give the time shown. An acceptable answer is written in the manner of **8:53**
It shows **8:41**
